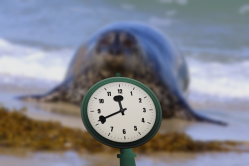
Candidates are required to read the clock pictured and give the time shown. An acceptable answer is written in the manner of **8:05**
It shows **11:41**
